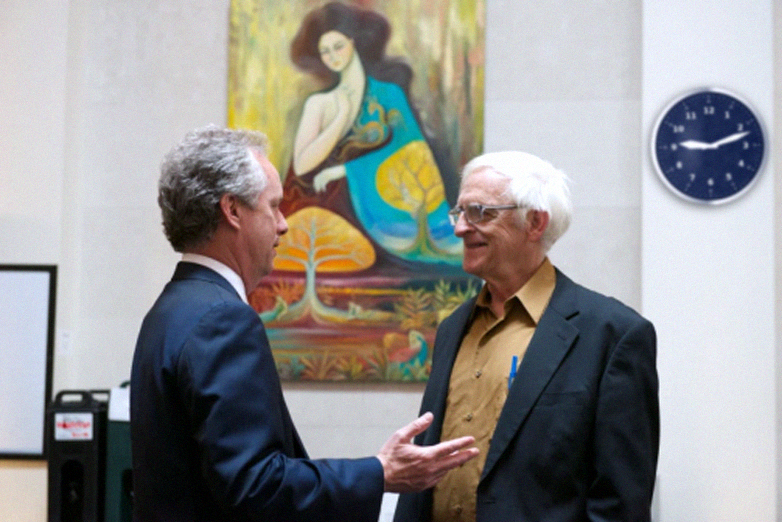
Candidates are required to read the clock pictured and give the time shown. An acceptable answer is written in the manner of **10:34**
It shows **9:12**
